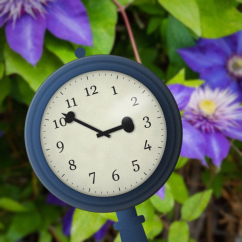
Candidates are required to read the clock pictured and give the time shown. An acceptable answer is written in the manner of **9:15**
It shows **2:52**
